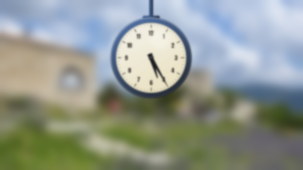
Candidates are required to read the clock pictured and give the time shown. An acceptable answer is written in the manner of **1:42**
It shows **5:25**
